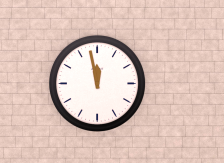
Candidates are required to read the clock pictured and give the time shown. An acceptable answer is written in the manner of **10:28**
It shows **11:58**
